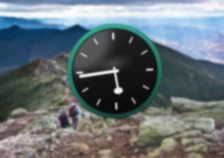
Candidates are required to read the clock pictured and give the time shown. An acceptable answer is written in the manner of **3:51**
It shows **5:44**
